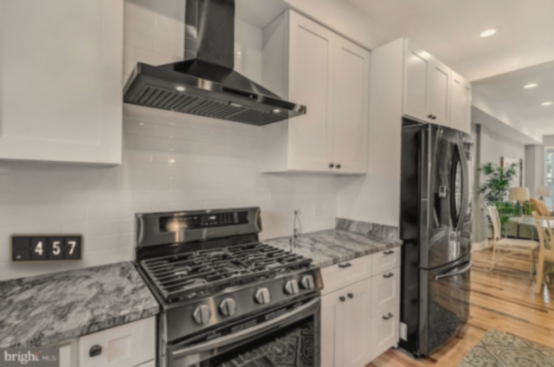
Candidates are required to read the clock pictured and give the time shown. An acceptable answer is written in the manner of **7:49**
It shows **4:57**
